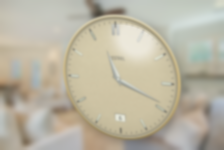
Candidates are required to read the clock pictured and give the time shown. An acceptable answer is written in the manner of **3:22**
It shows **11:19**
